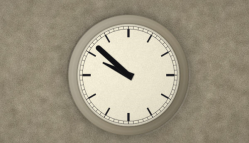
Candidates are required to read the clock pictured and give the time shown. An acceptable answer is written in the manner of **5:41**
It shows **9:52**
